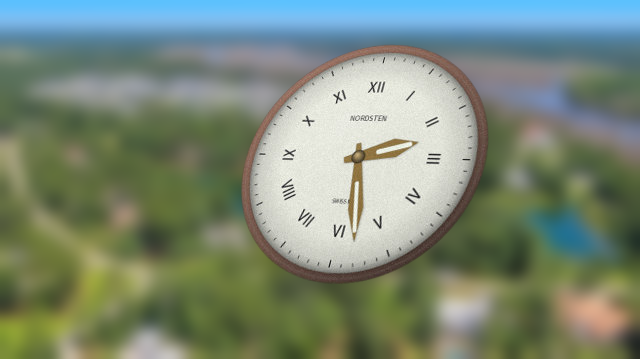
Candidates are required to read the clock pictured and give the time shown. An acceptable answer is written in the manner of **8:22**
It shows **2:28**
